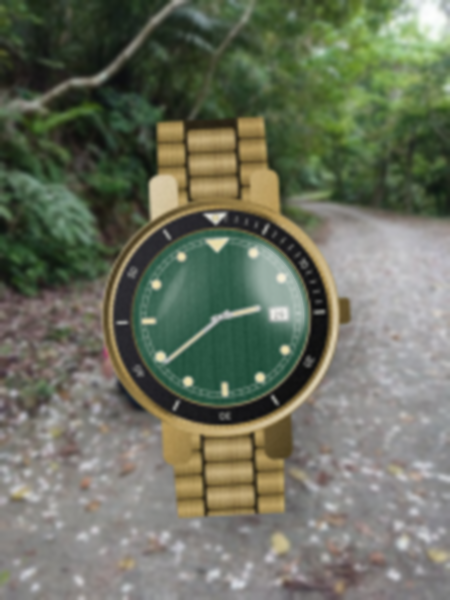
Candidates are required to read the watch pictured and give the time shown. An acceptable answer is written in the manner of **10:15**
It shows **2:39**
